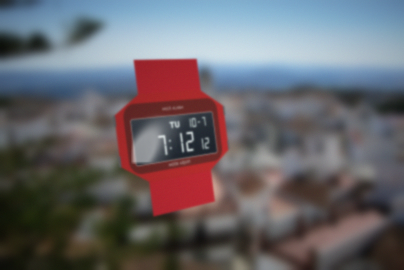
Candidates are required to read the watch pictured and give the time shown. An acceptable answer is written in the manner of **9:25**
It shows **7:12**
